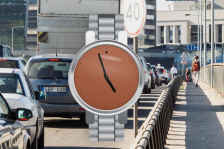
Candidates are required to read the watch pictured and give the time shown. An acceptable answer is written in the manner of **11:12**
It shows **4:57**
